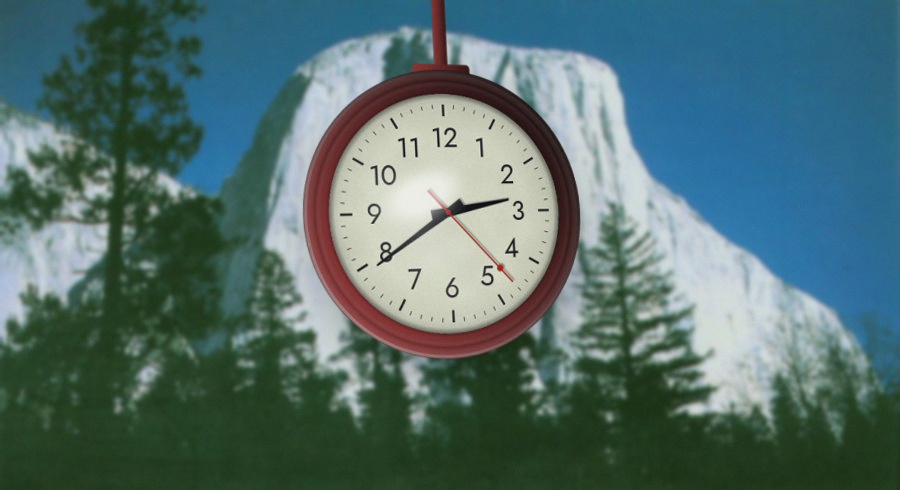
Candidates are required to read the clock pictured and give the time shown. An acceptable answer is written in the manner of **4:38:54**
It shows **2:39:23**
